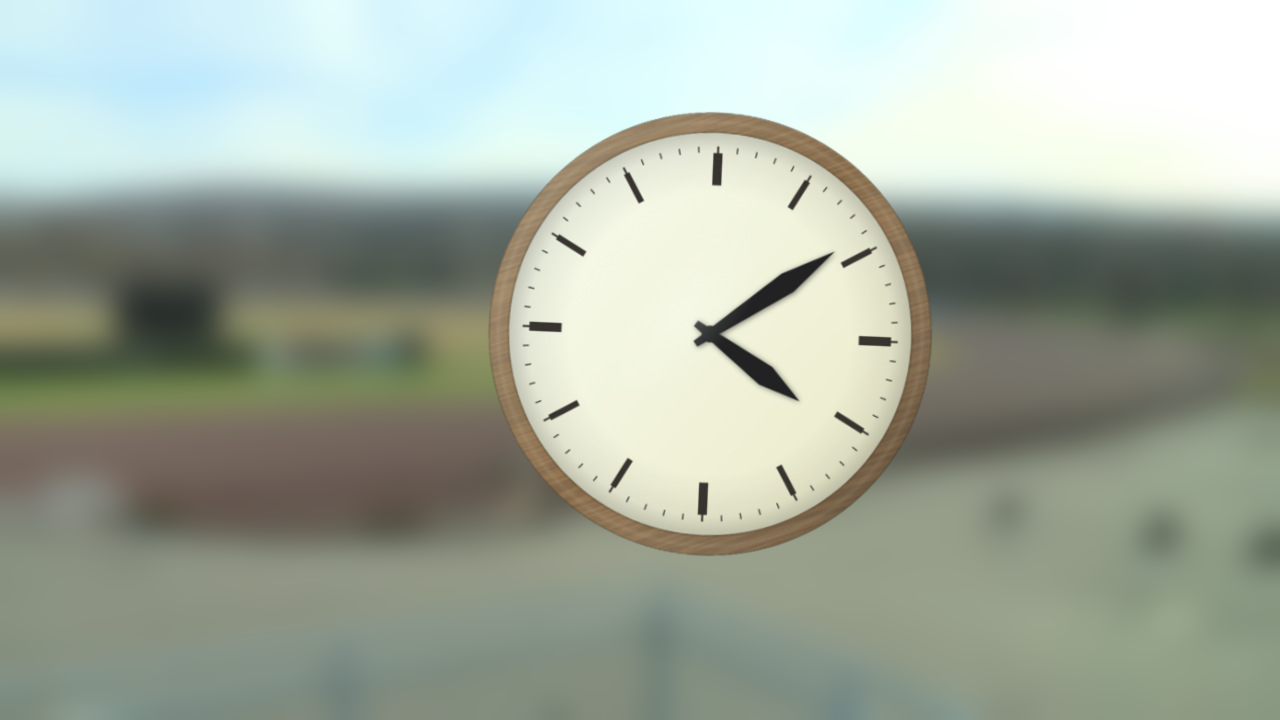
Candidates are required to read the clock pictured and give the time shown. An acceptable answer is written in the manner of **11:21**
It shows **4:09**
